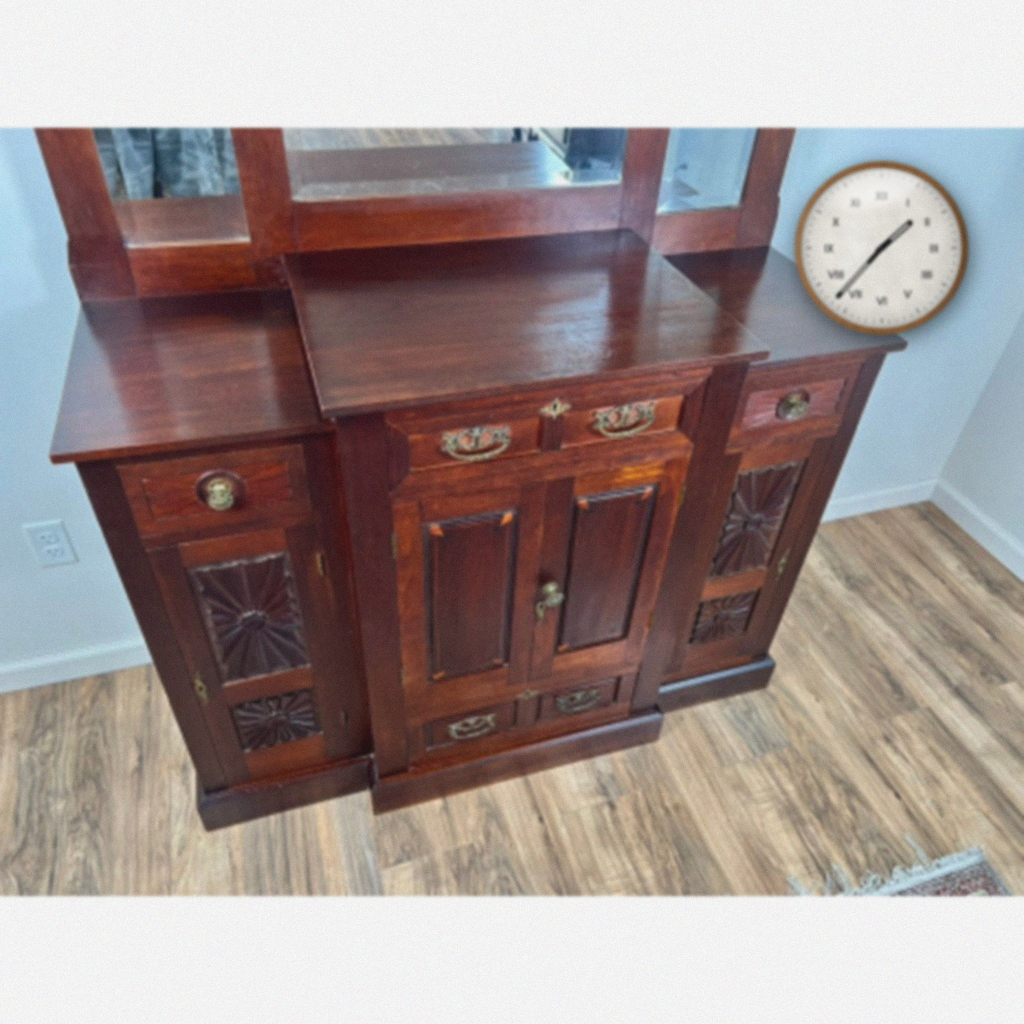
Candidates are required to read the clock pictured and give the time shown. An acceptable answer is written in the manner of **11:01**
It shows **1:37**
